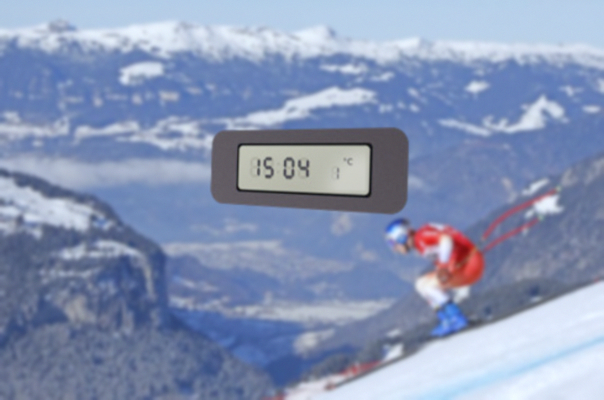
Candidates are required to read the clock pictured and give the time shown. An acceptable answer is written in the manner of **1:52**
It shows **15:04**
